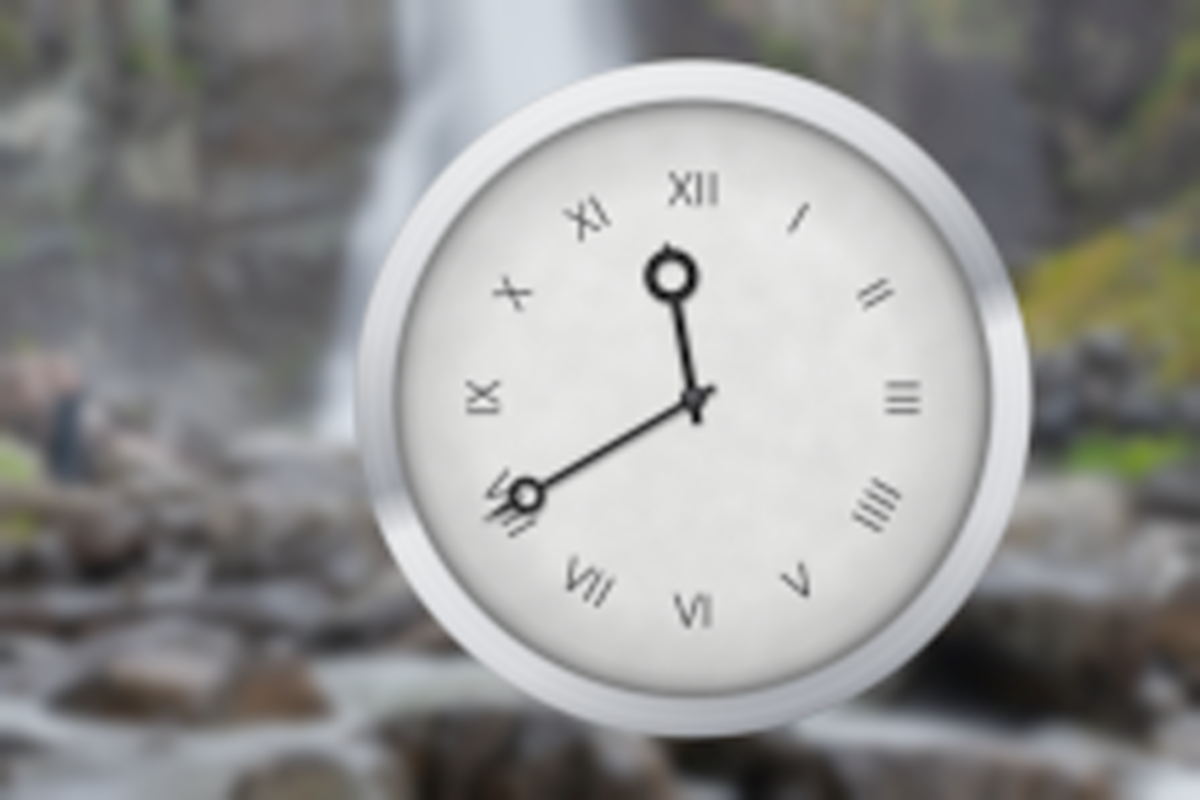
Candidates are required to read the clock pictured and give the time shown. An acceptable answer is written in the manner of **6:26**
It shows **11:40**
